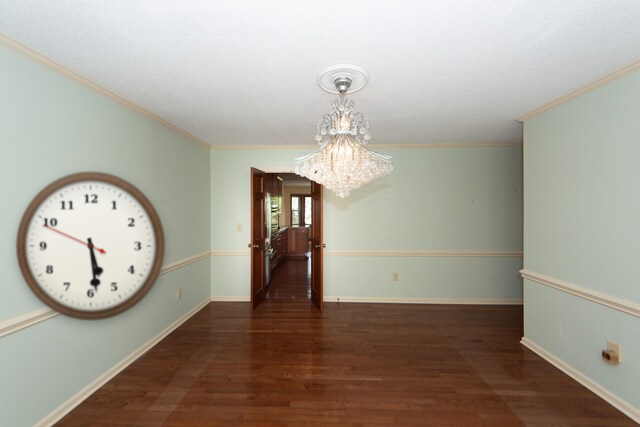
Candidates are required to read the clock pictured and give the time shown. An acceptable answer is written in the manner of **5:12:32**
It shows **5:28:49**
